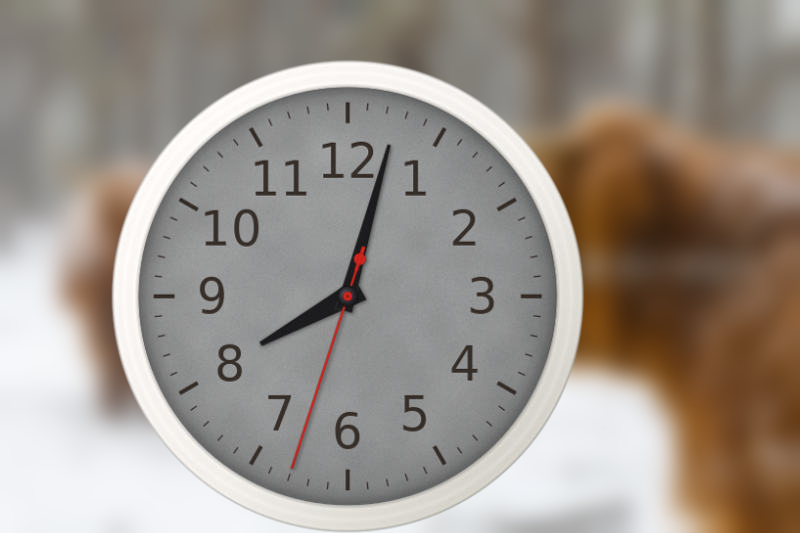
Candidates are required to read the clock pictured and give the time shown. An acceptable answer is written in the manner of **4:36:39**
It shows **8:02:33**
